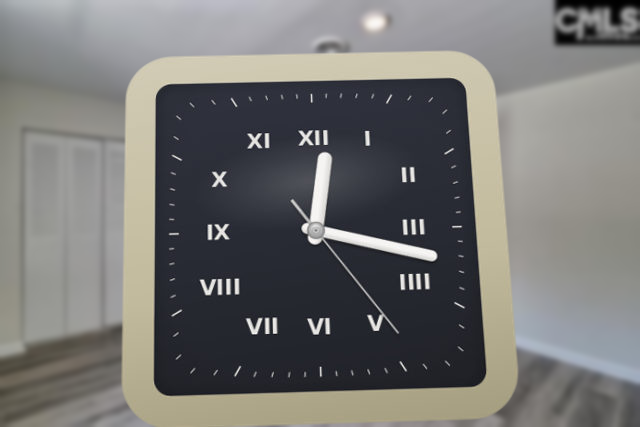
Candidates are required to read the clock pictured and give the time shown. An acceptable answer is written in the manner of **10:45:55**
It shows **12:17:24**
